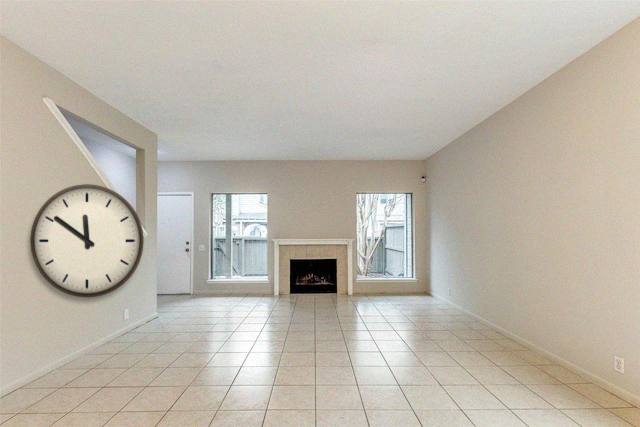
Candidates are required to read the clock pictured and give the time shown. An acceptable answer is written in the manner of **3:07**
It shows **11:51**
